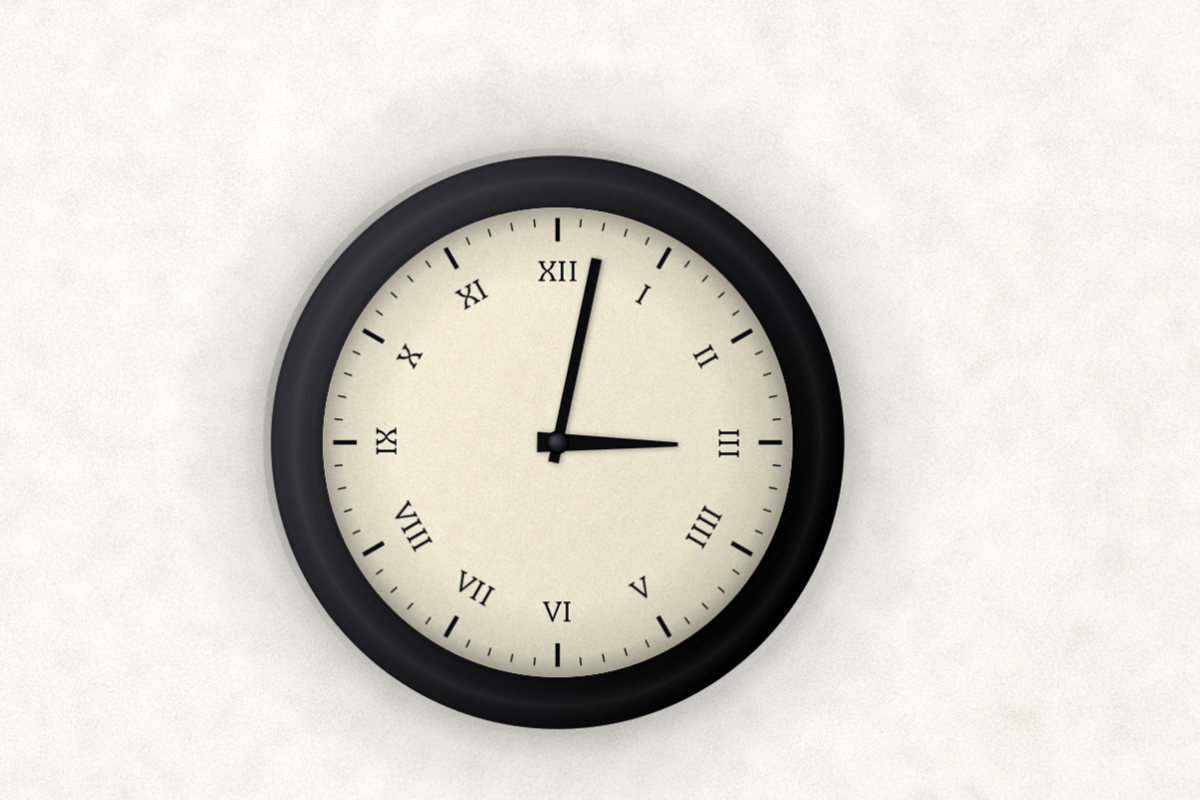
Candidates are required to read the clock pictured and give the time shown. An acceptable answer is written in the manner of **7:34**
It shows **3:02**
